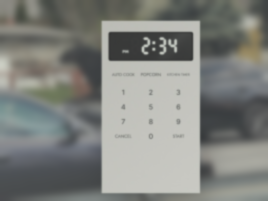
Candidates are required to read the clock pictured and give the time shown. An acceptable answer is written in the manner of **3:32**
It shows **2:34**
